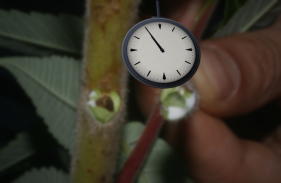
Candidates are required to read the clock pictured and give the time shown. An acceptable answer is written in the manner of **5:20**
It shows **10:55**
